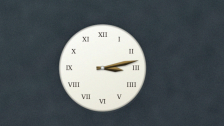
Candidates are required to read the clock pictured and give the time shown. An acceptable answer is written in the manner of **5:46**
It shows **3:13**
